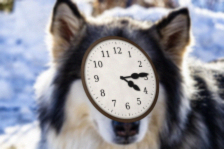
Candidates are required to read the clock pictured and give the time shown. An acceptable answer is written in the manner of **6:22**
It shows **4:14**
